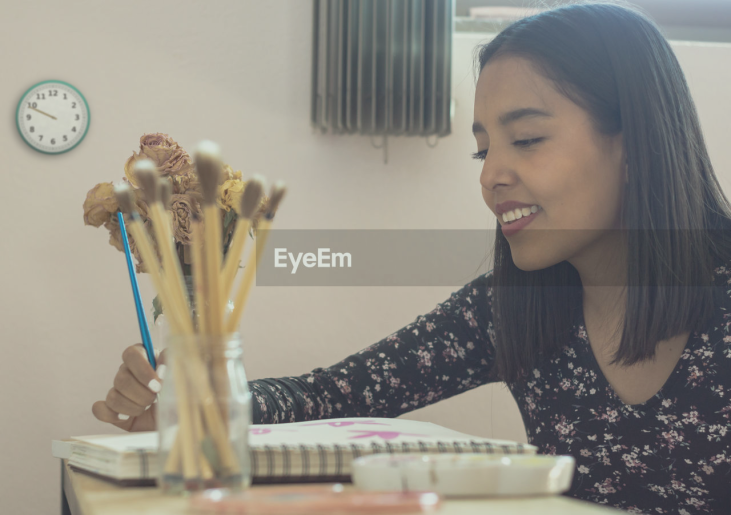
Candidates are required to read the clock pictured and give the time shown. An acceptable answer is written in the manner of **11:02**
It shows **9:49**
